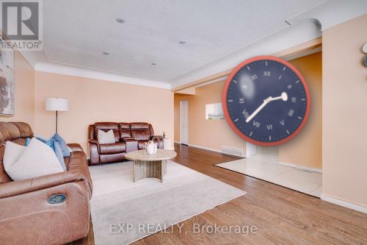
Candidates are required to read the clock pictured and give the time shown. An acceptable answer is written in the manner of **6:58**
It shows **2:38**
